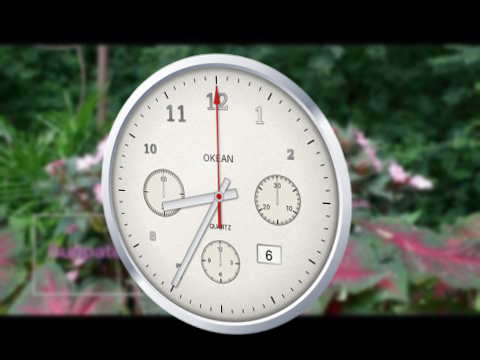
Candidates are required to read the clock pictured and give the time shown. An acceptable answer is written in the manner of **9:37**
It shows **8:35**
